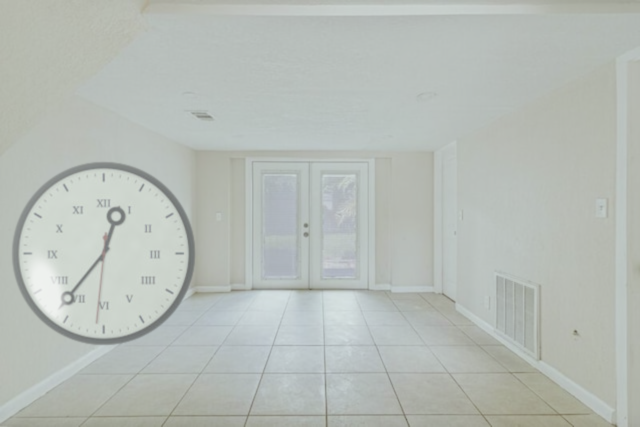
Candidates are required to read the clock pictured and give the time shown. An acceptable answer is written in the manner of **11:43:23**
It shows **12:36:31**
